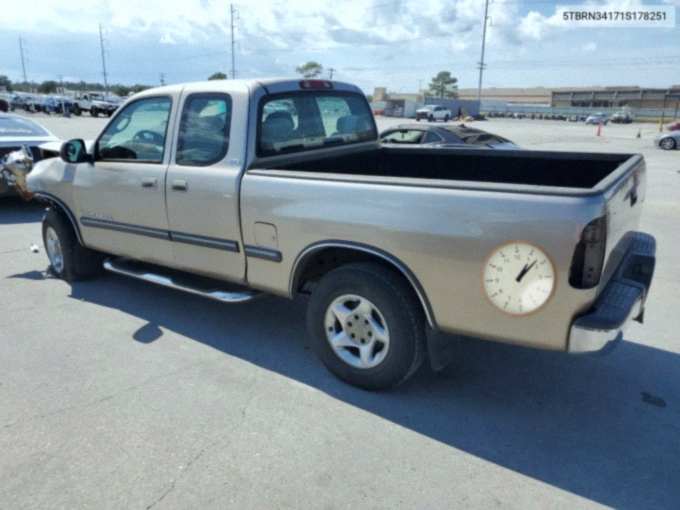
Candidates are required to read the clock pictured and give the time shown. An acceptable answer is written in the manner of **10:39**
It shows **1:08**
